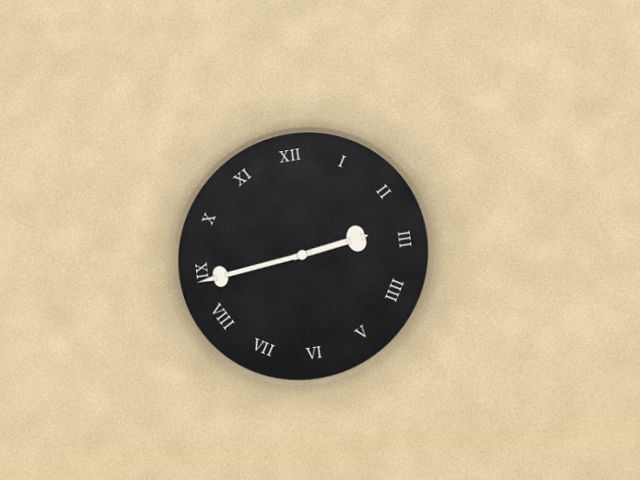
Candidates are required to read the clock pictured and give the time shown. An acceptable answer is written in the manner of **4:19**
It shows **2:44**
